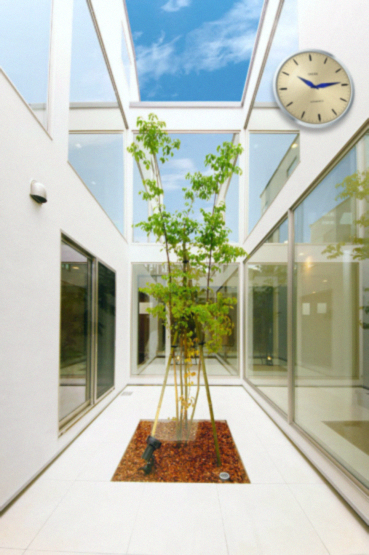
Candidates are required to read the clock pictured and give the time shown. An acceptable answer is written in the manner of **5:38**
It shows **10:14**
